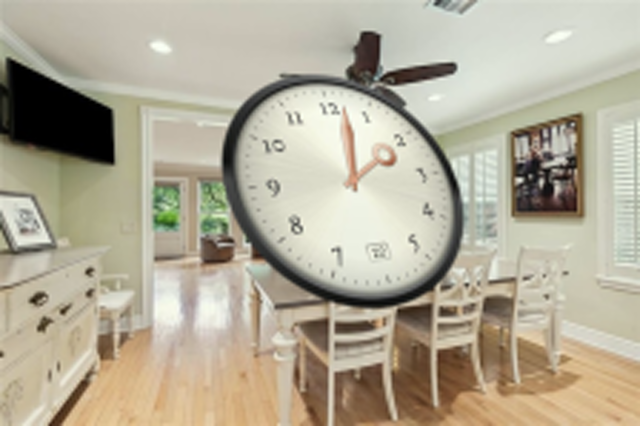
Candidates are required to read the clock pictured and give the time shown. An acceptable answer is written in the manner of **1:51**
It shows **2:02**
